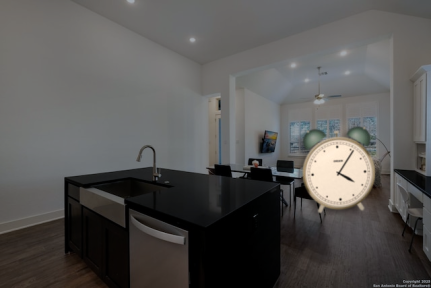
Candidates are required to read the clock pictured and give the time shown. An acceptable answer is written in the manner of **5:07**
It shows **4:06**
